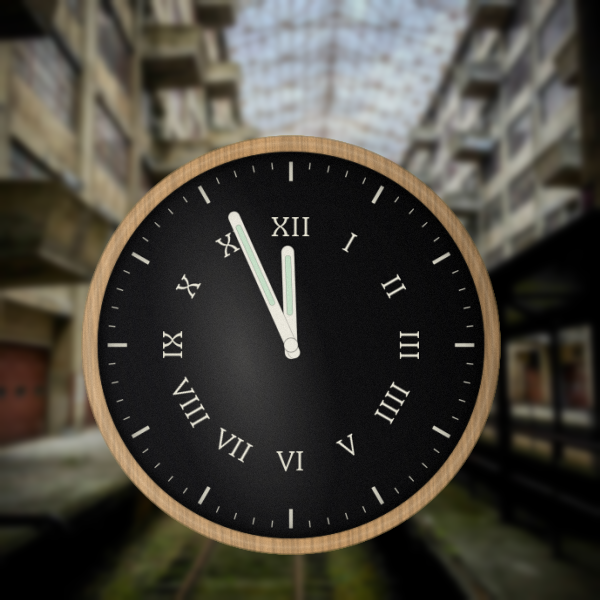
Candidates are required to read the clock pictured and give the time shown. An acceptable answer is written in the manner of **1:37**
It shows **11:56**
